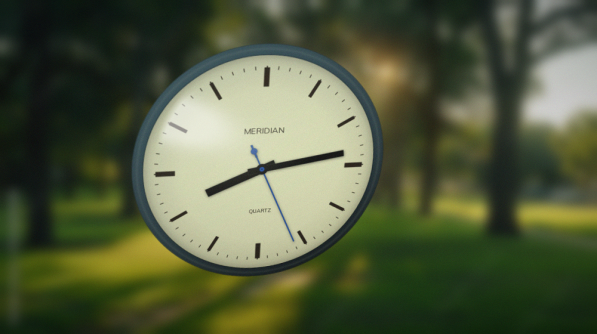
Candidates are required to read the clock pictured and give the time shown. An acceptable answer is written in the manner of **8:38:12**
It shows **8:13:26**
